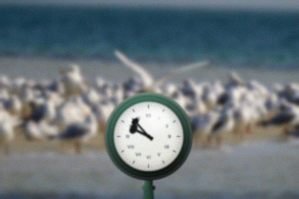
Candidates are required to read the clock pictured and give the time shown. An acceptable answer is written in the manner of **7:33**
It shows **9:53**
